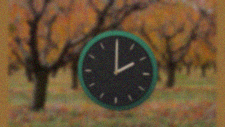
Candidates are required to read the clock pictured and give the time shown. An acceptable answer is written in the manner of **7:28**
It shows **2:00**
